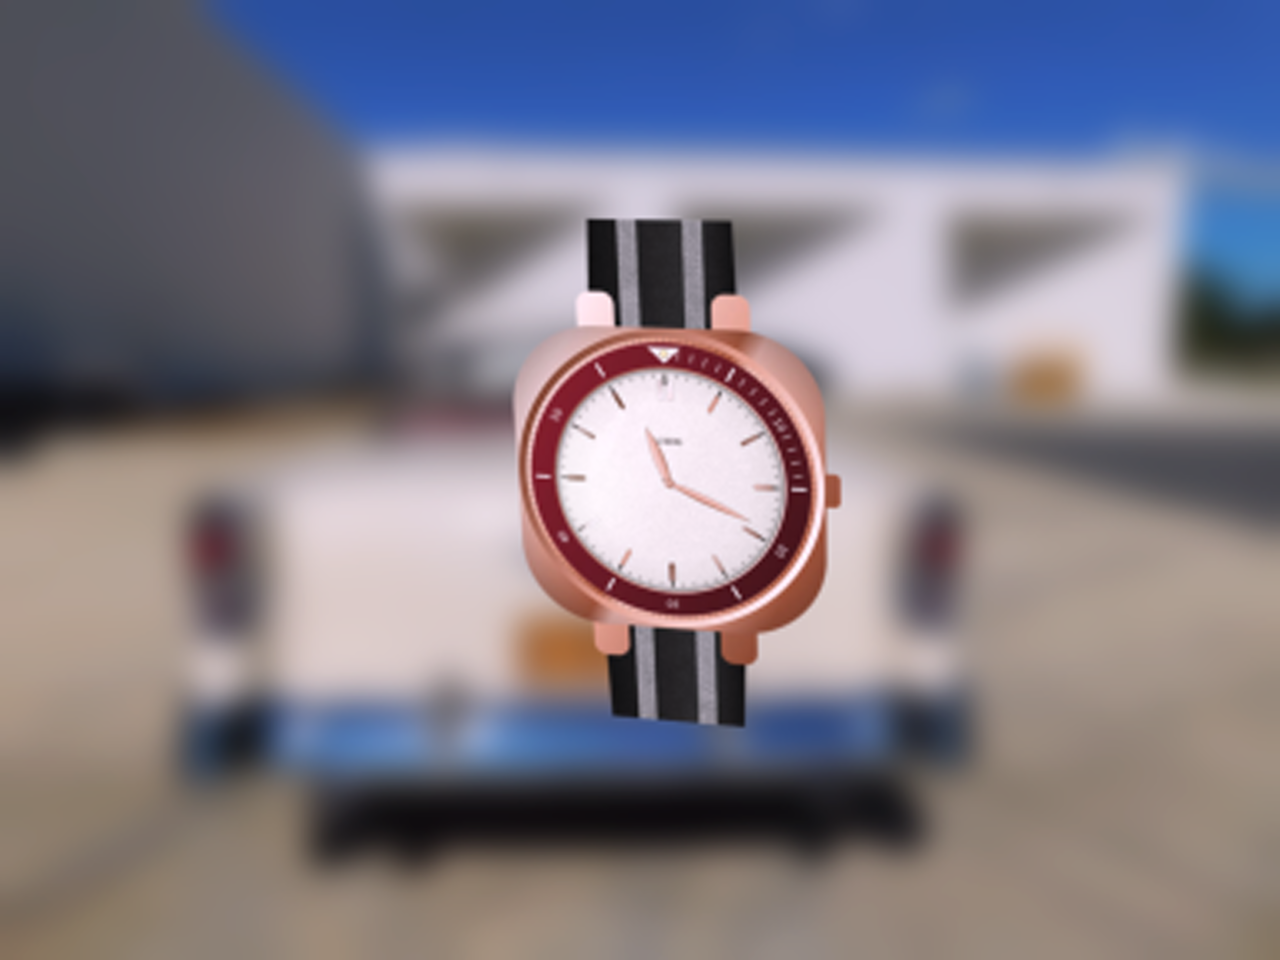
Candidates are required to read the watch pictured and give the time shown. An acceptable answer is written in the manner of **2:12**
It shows **11:19**
